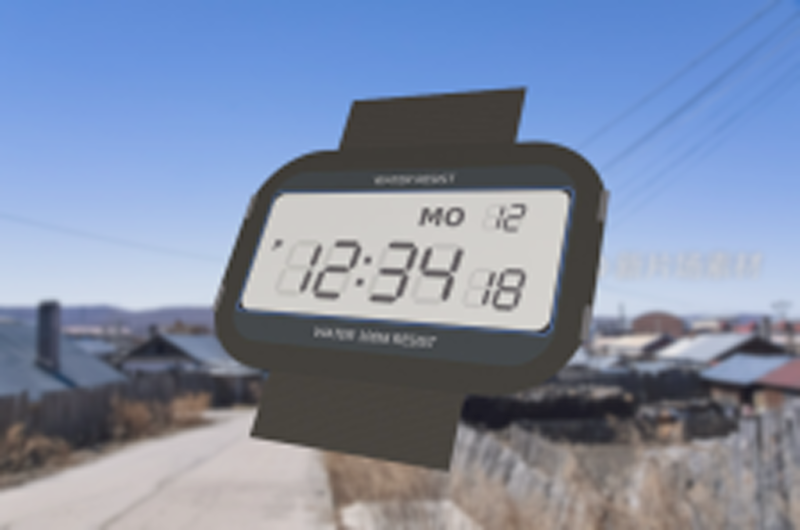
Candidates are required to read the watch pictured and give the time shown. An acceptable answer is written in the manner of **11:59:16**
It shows **12:34:18**
